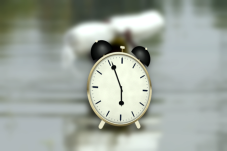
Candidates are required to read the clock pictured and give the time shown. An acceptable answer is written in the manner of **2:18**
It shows **5:56**
